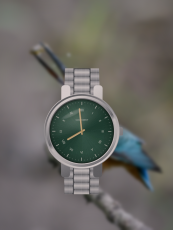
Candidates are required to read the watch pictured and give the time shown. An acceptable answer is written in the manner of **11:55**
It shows **7:59**
